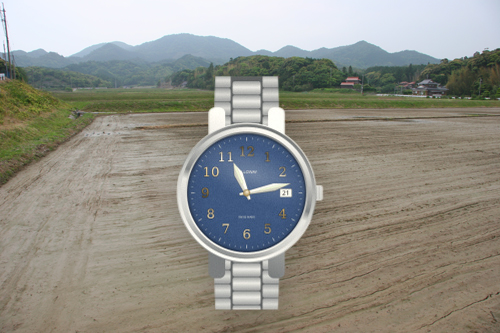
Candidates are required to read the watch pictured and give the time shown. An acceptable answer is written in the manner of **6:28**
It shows **11:13**
